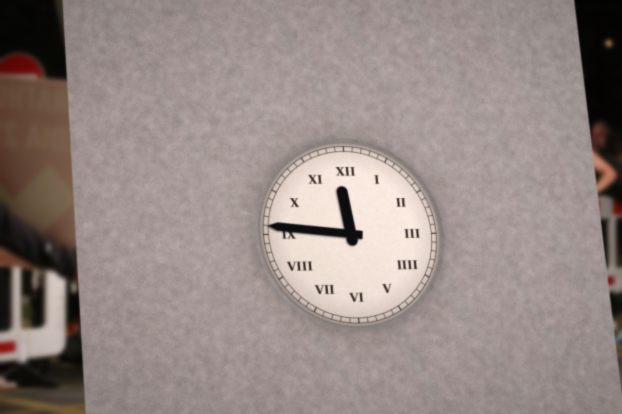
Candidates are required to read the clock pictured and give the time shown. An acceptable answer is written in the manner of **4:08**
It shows **11:46**
